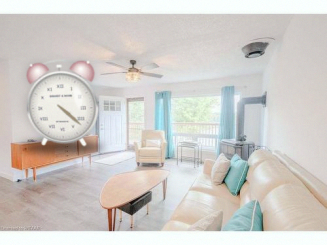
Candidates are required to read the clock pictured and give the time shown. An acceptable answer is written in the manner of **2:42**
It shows **4:22**
